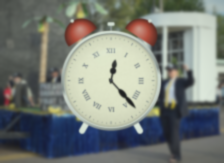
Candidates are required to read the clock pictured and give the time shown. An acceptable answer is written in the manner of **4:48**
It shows **12:23**
